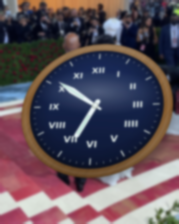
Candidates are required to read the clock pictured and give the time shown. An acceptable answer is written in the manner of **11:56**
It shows **6:51**
